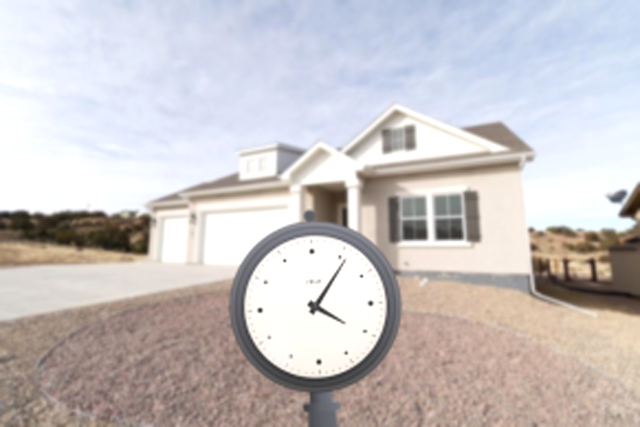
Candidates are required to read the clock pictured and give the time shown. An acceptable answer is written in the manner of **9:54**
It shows **4:06**
